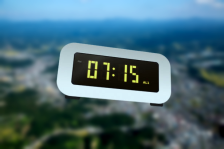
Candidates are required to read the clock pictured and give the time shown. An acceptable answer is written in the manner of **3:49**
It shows **7:15**
